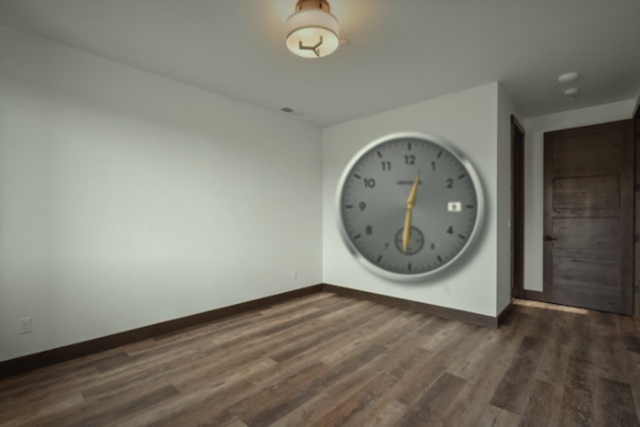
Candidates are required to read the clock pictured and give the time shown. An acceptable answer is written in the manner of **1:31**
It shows **12:31**
